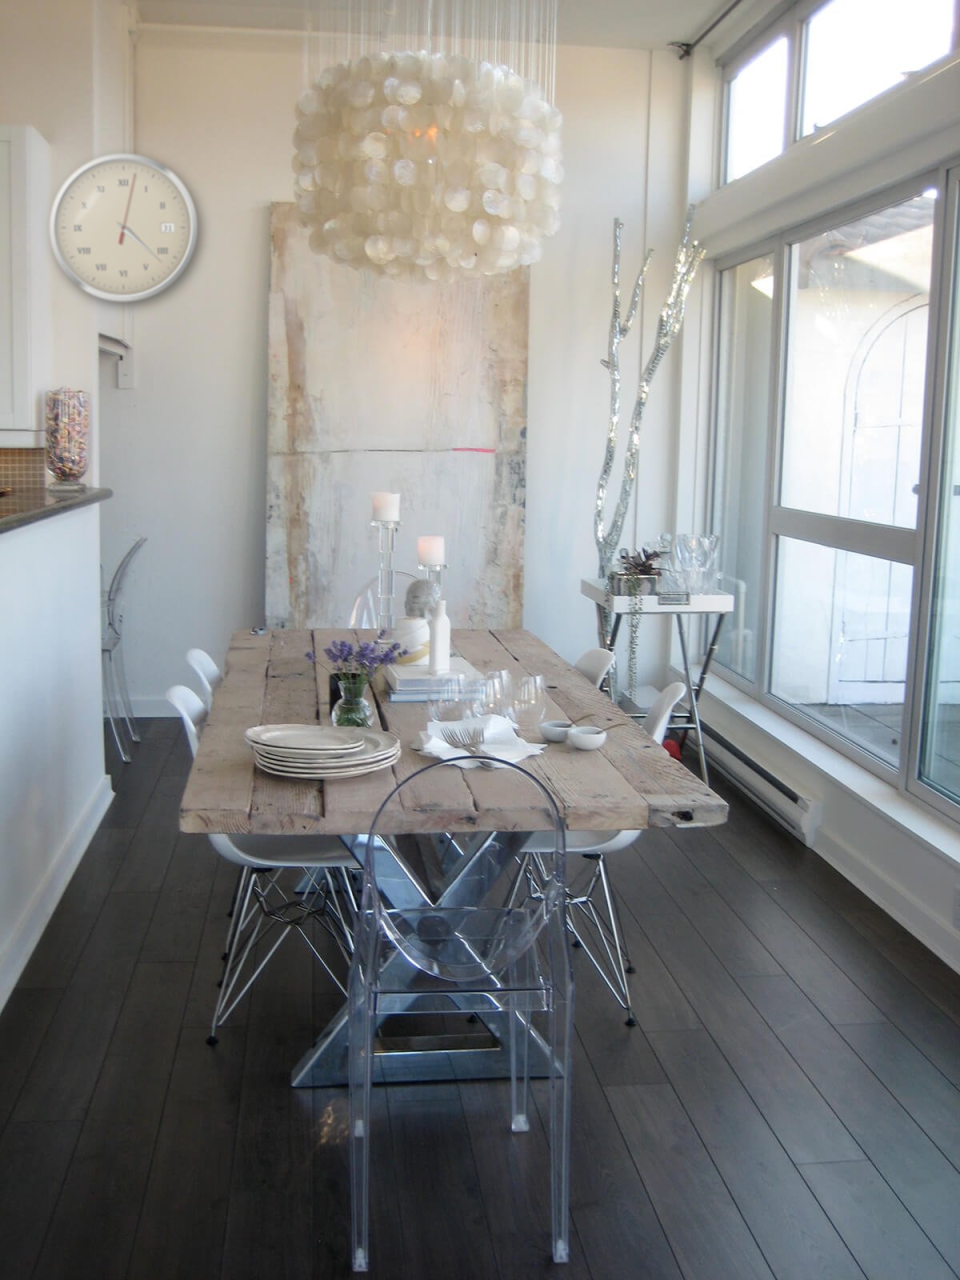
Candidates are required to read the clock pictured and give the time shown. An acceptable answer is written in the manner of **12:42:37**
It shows **4:22:02**
